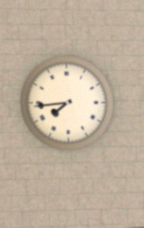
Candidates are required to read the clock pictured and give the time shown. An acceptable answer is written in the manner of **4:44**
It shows **7:44**
